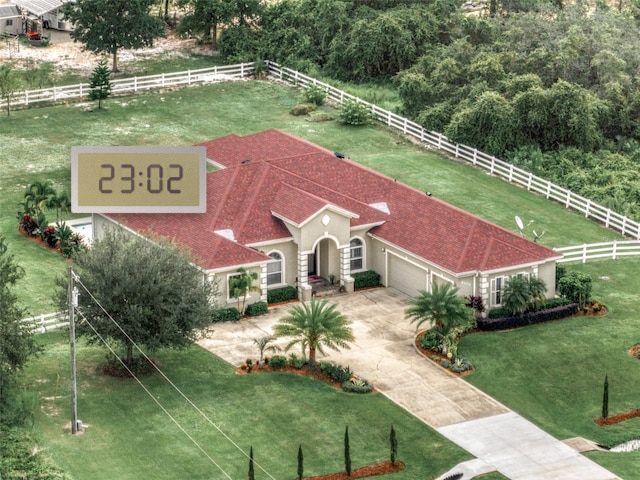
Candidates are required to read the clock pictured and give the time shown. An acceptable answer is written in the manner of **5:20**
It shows **23:02**
